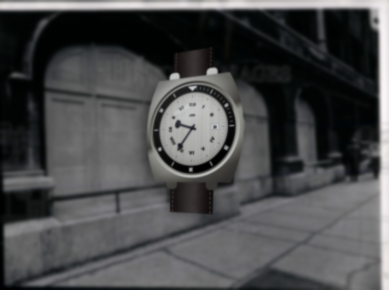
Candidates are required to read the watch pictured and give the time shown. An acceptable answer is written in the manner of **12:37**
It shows **9:36**
